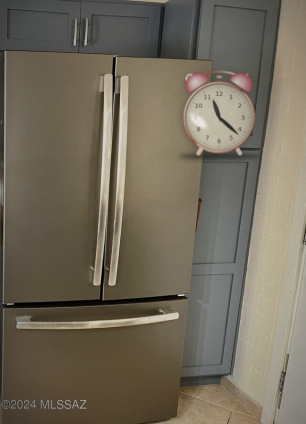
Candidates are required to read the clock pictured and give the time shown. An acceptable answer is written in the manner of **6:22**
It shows **11:22**
